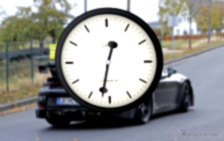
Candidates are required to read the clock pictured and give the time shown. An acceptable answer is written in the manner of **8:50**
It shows **12:32**
